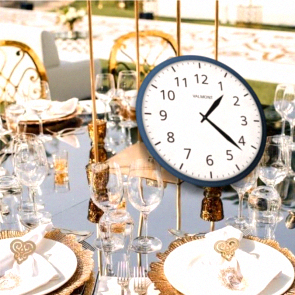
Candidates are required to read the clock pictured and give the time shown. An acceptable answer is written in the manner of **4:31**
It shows **1:22**
